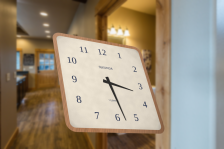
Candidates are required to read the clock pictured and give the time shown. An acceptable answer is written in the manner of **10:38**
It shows **3:28**
